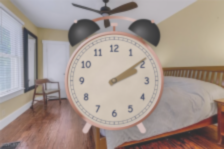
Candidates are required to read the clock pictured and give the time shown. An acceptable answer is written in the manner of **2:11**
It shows **2:09**
